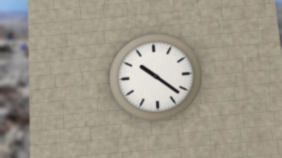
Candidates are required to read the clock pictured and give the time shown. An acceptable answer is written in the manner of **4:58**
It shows **10:22**
